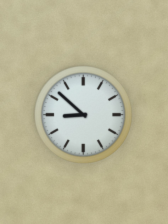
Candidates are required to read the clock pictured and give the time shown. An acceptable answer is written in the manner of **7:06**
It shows **8:52**
